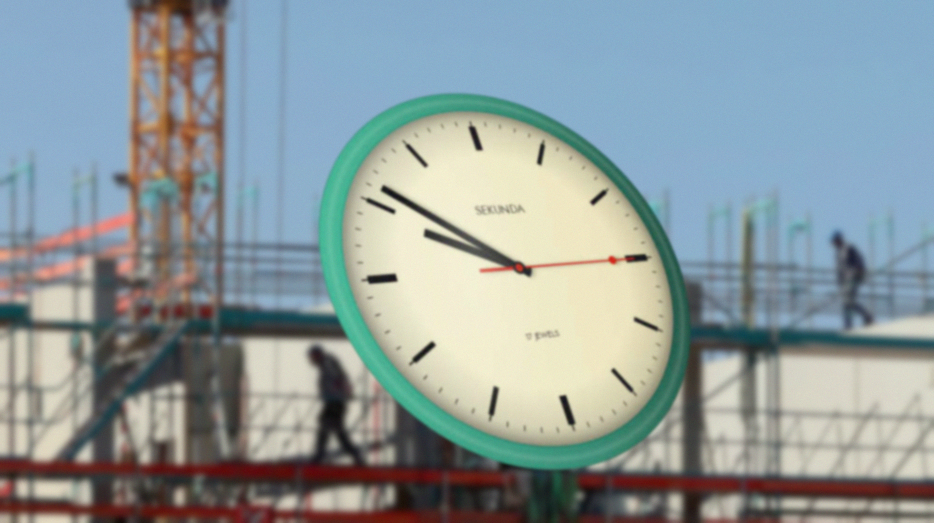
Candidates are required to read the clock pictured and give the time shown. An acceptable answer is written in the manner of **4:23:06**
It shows **9:51:15**
